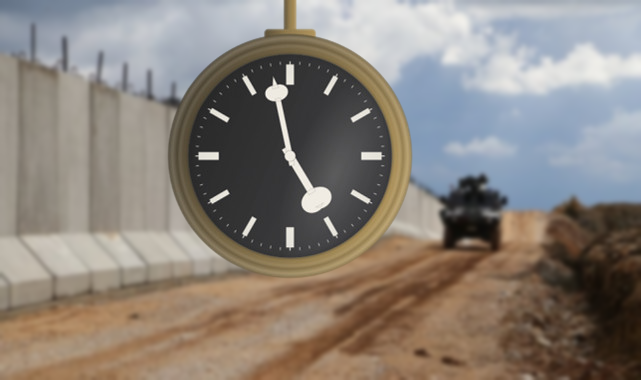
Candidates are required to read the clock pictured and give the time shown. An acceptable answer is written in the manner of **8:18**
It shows **4:58**
